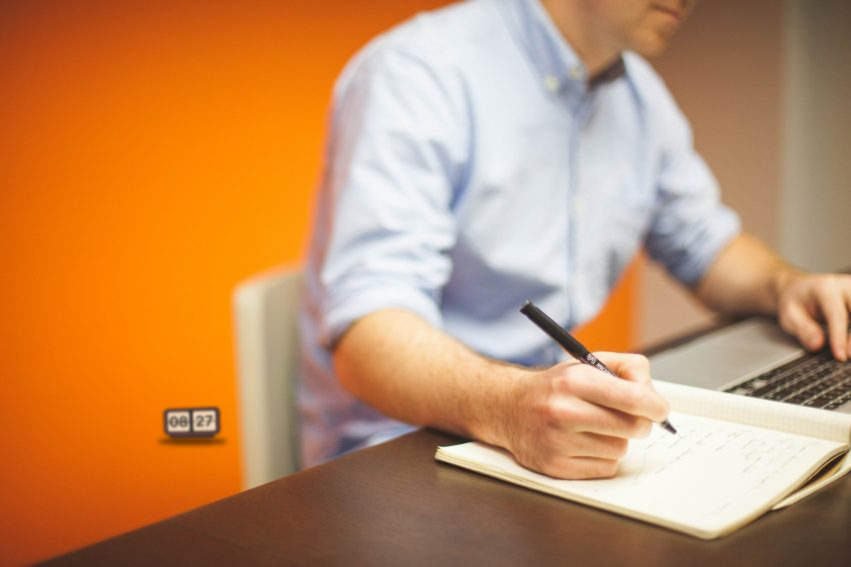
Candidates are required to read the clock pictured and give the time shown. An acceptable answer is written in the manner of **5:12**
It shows **8:27**
